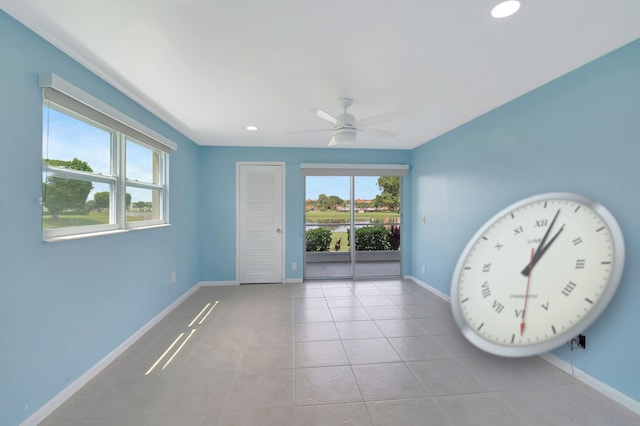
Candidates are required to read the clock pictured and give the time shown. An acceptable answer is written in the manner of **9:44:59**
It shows **1:02:29**
